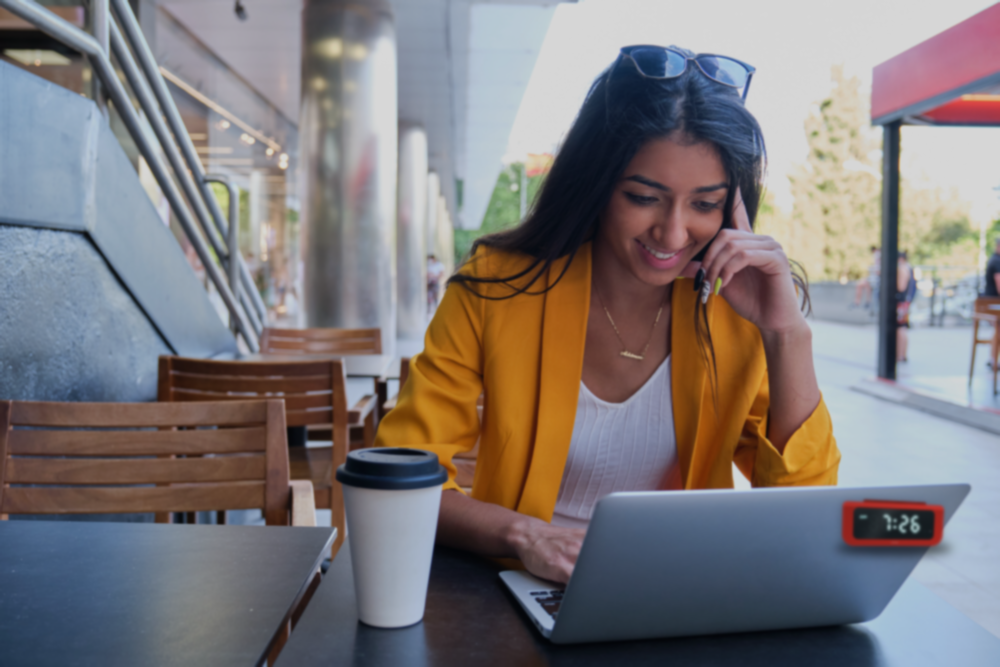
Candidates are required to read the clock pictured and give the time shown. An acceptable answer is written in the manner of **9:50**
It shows **7:26**
